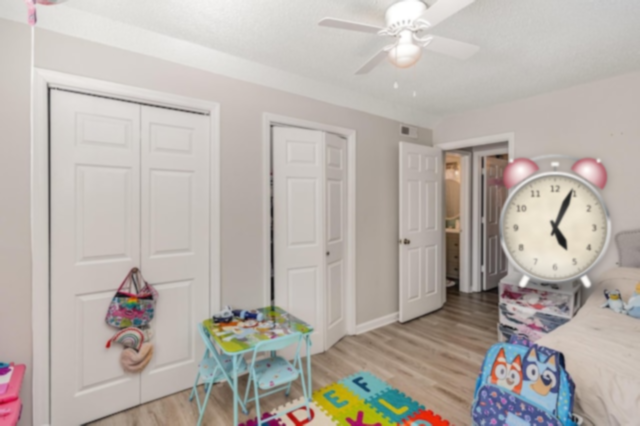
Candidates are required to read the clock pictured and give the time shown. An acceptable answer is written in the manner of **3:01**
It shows **5:04**
